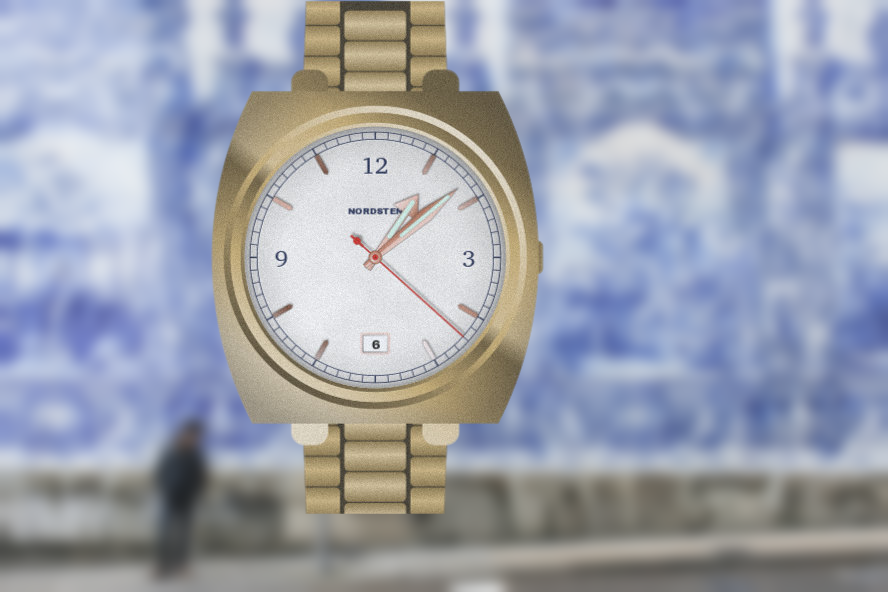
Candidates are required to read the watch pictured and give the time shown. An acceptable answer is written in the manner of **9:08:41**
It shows **1:08:22**
